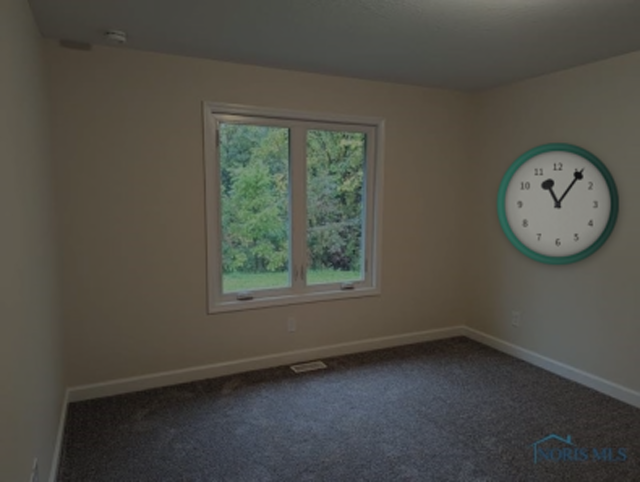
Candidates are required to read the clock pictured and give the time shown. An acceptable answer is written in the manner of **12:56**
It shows **11:06**
